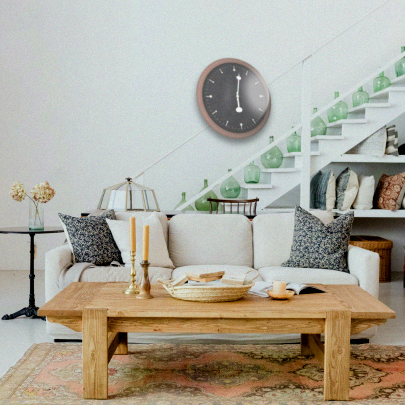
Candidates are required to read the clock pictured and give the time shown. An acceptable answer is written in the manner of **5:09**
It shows **6:02**
